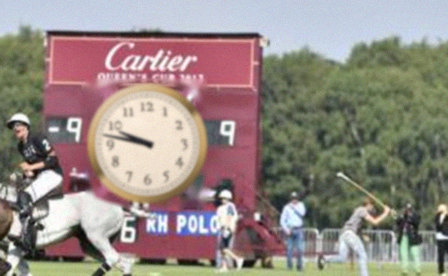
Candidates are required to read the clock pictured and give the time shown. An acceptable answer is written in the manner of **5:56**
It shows **9:47**
